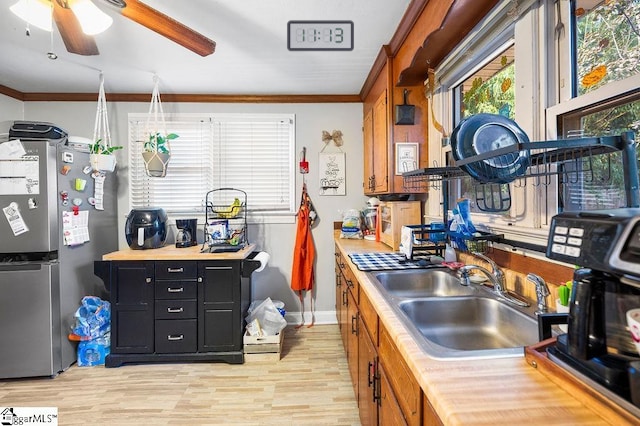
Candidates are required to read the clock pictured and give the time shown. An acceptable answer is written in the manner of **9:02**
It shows **11:13**
